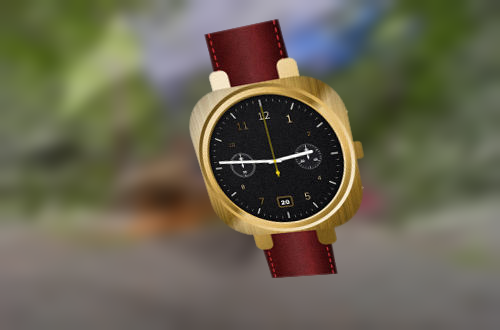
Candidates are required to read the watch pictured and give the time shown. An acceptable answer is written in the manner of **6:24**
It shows **2:46**
